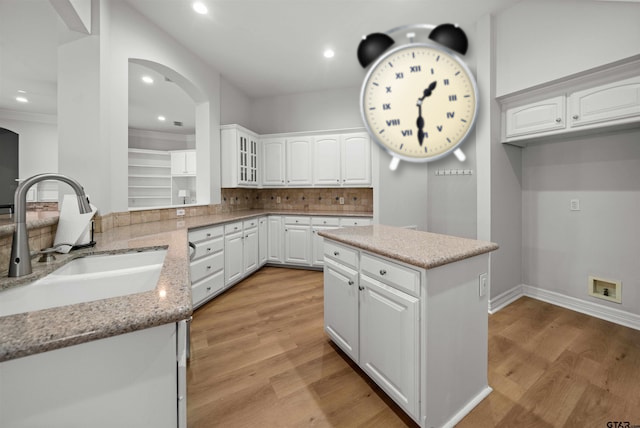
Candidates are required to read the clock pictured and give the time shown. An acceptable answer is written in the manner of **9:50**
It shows **1:31**
